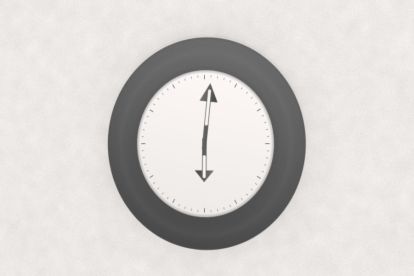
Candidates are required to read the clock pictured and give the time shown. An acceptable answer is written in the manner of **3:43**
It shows **6:01**
